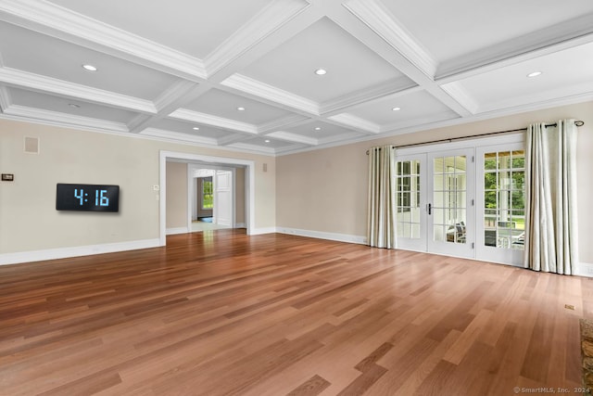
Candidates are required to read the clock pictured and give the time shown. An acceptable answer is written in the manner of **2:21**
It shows **4:16**
